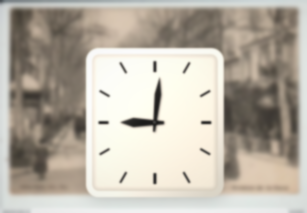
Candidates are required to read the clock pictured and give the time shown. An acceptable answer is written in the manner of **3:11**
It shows **9:01**
